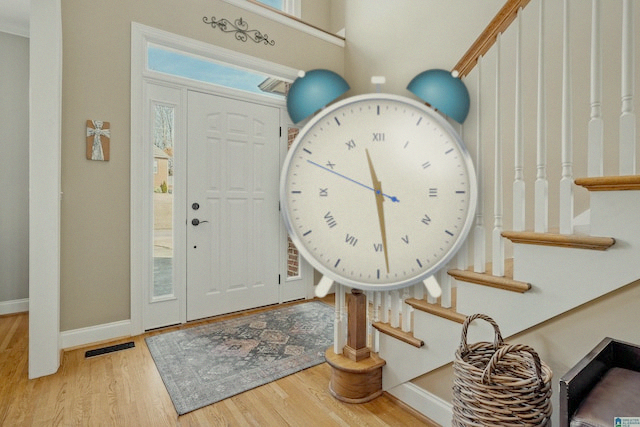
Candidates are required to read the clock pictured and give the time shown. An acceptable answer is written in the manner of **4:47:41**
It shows **11:28:49**
